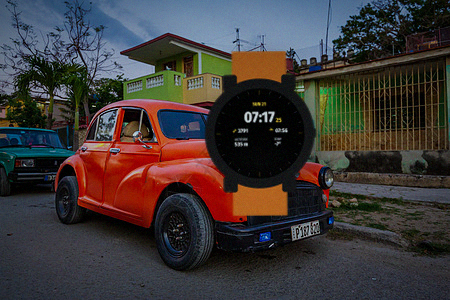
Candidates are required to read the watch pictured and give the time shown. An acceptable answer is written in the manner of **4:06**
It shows **7:17**
